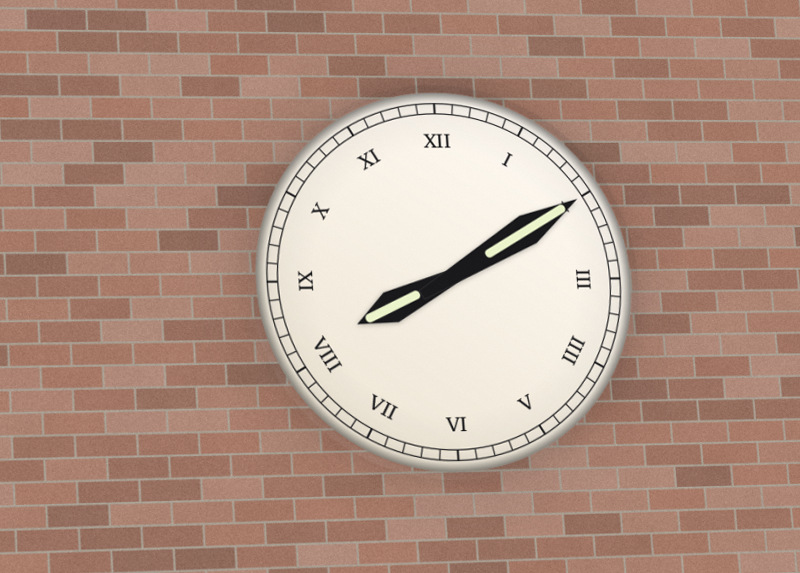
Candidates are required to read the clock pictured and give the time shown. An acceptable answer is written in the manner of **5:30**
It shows **8:10**
